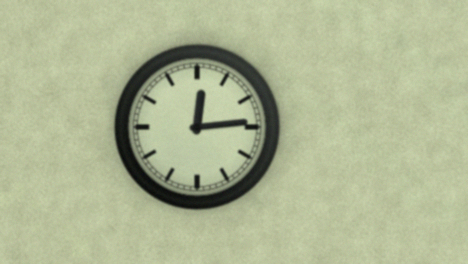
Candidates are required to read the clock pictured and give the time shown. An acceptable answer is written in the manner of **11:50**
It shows **12:14**
